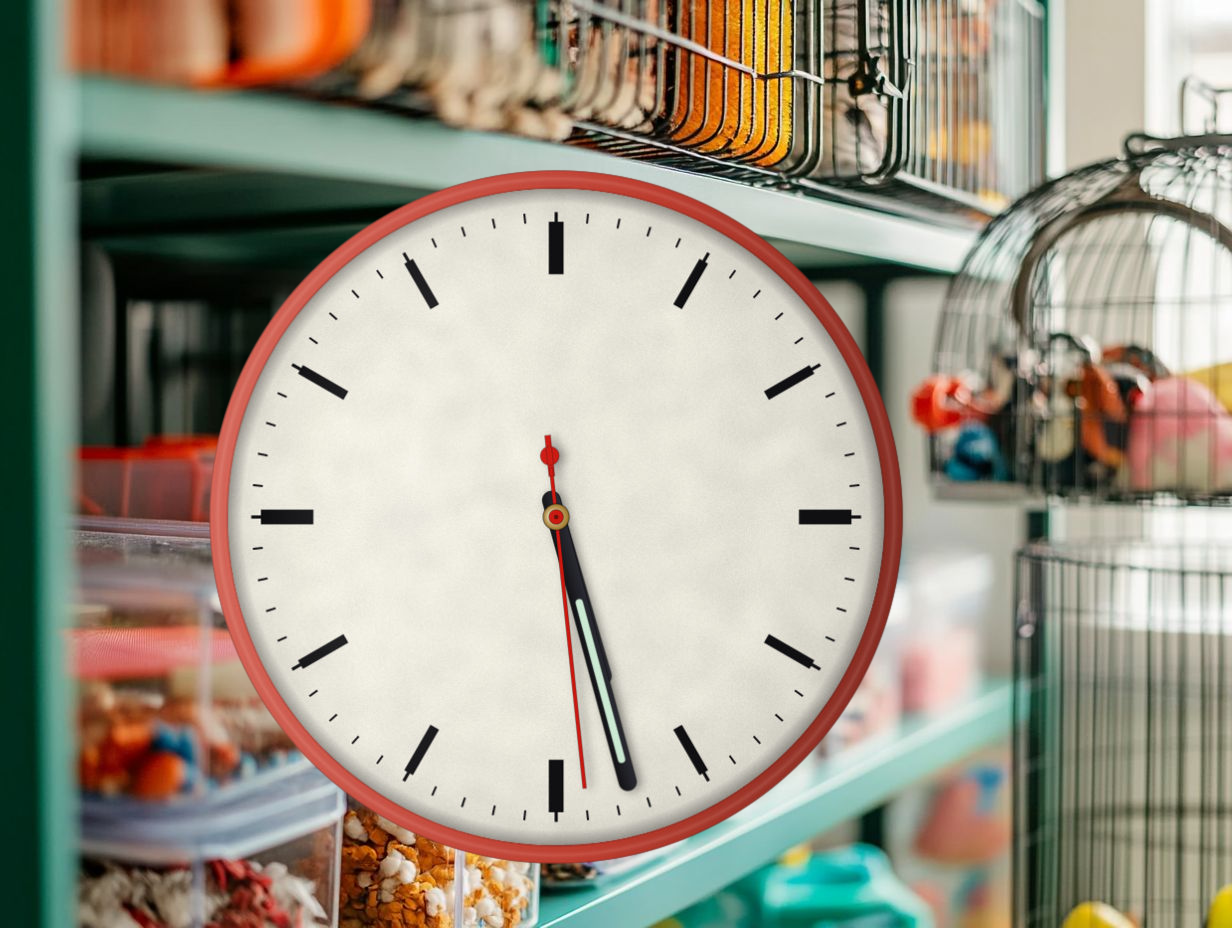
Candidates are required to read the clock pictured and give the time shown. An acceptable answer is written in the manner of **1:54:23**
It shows **5:27:29**
